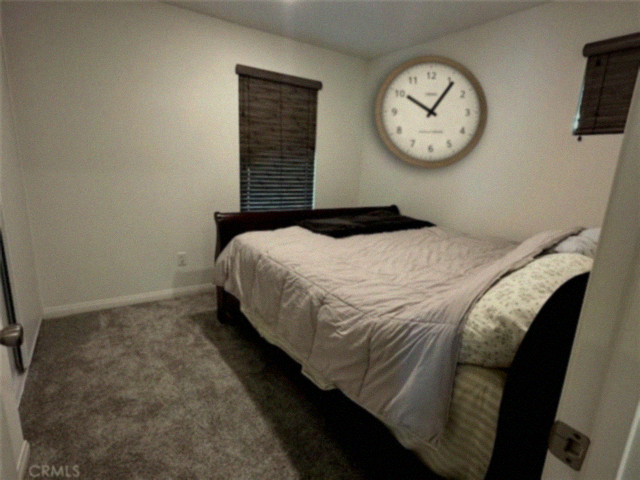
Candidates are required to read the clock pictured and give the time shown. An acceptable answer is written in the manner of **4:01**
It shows **10:06**
